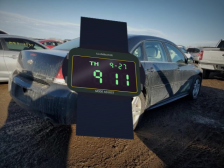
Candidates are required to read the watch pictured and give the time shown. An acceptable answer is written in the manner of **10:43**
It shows **9:11**
